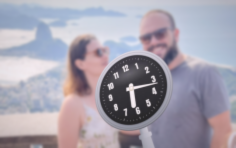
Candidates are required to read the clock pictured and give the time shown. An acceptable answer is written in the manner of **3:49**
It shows **6:17**
